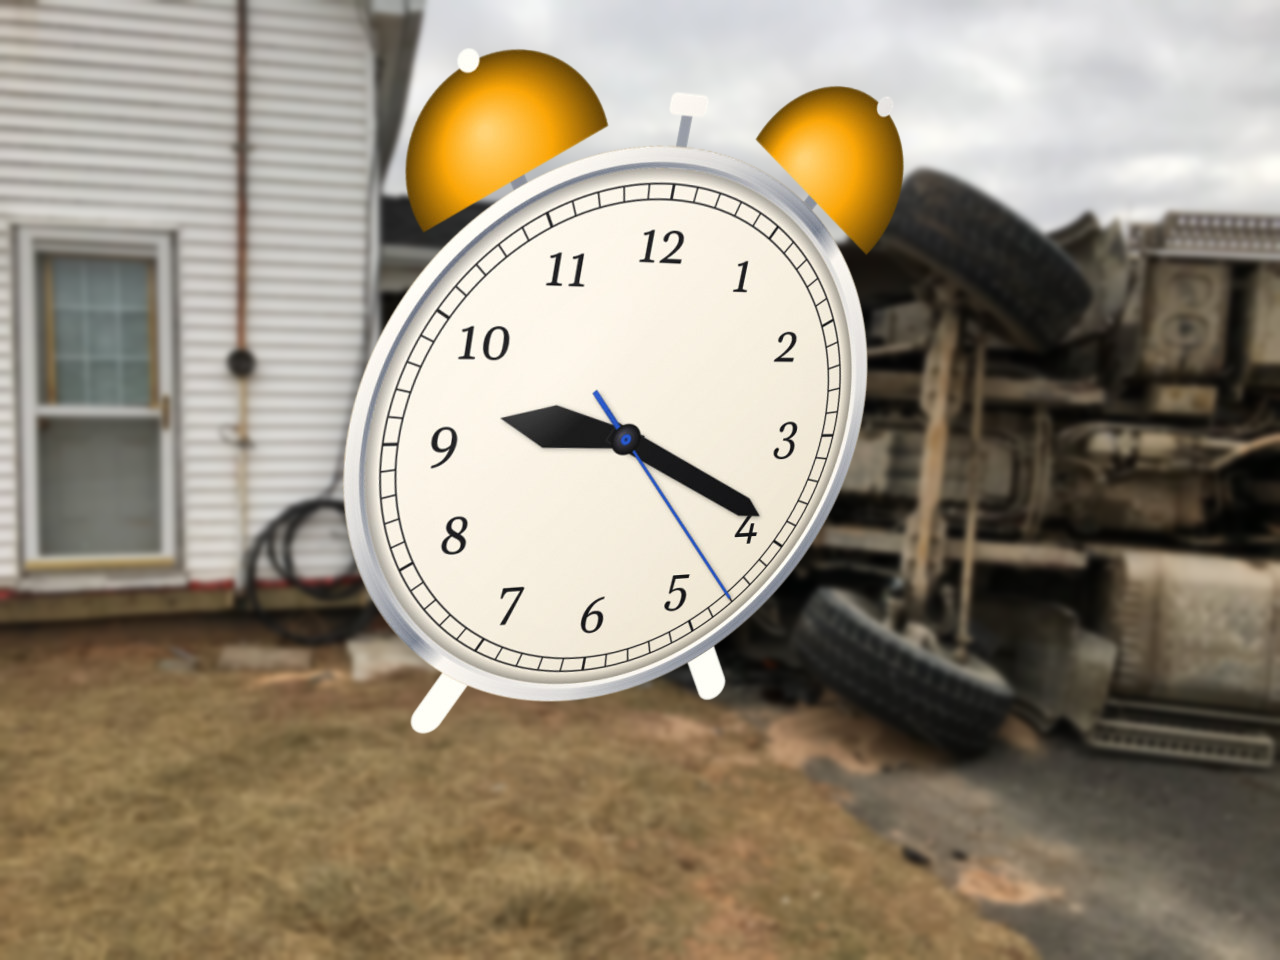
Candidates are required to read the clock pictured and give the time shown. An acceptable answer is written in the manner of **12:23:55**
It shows **9:19:23**
